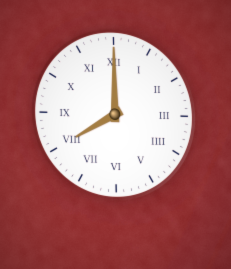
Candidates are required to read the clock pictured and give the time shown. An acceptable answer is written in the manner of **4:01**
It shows **8:00**
